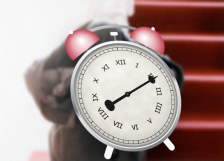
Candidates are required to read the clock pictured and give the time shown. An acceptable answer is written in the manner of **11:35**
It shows **8:11**
